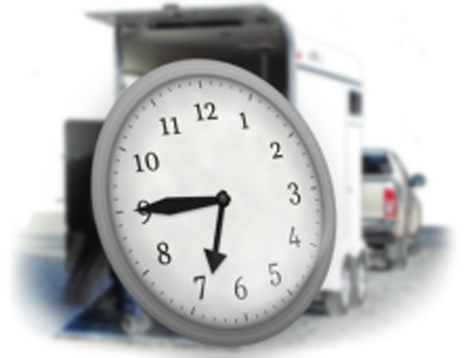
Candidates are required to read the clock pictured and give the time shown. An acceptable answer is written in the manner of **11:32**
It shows **6:45**
